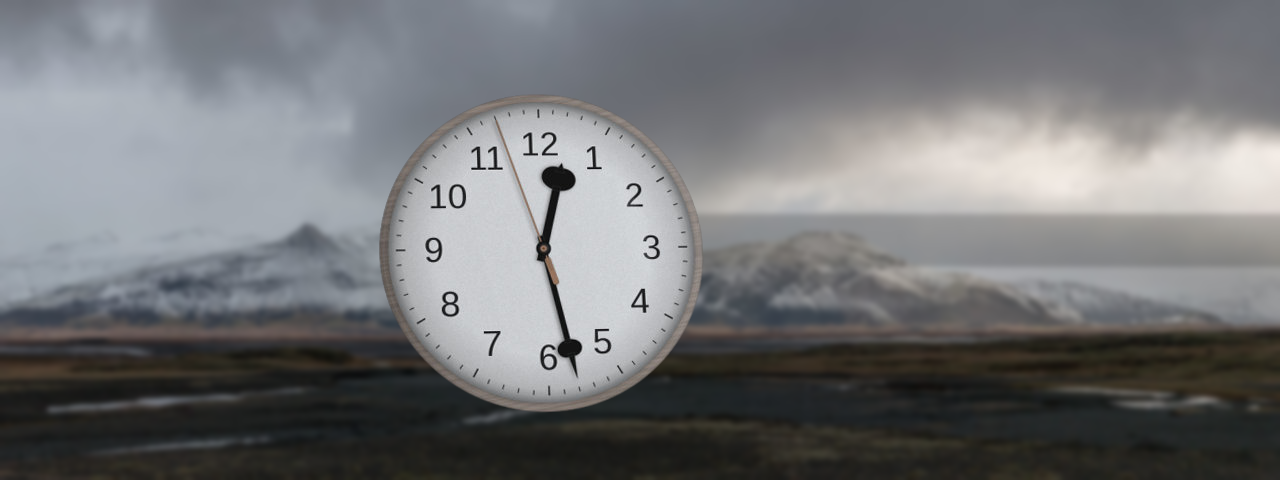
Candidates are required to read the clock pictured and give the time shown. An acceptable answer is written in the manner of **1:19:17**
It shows **12:27:57**
